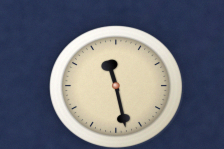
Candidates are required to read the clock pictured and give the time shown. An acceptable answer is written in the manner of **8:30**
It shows **11:28**
